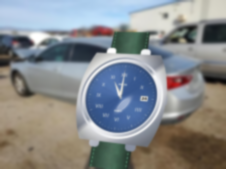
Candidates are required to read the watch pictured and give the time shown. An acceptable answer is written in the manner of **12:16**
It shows **11:00**
